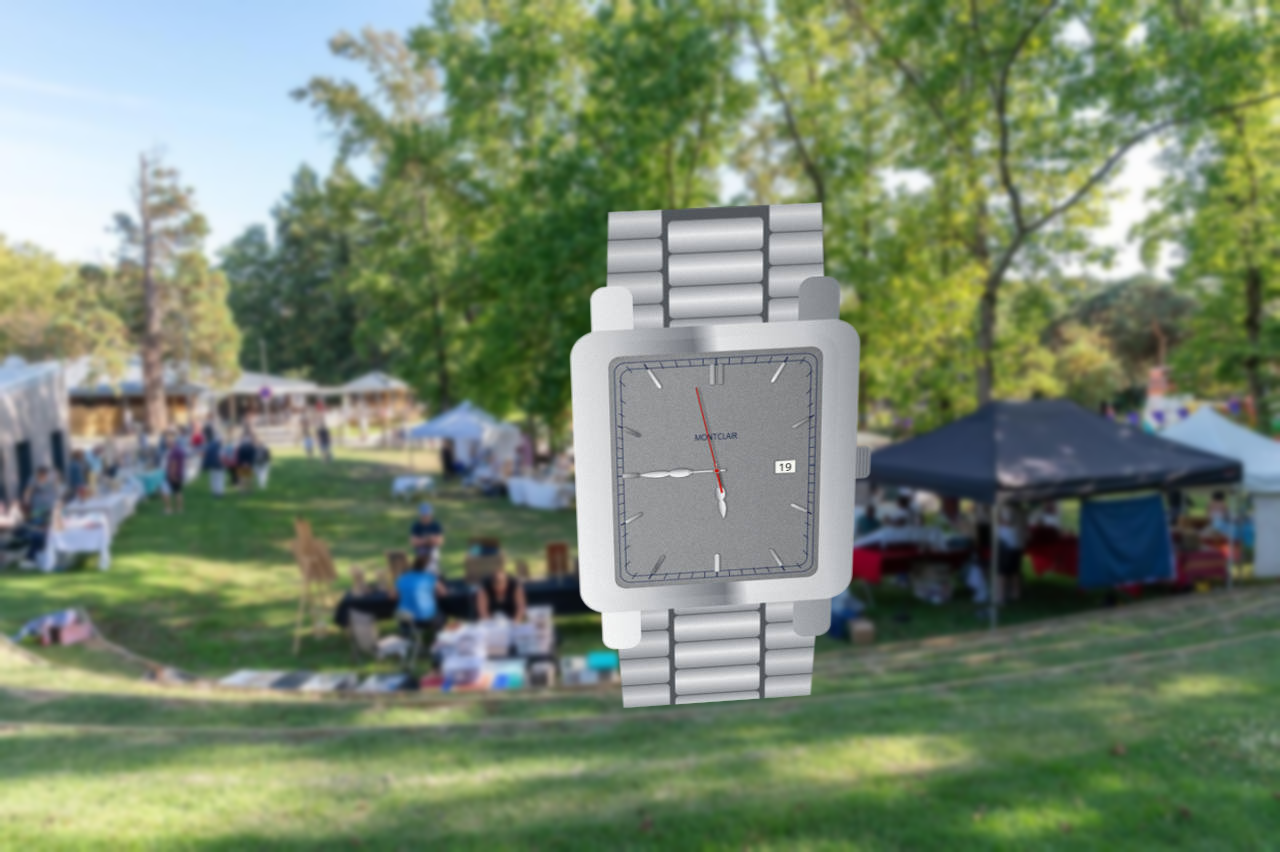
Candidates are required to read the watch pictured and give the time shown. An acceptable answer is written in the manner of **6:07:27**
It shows **5:44:58**
